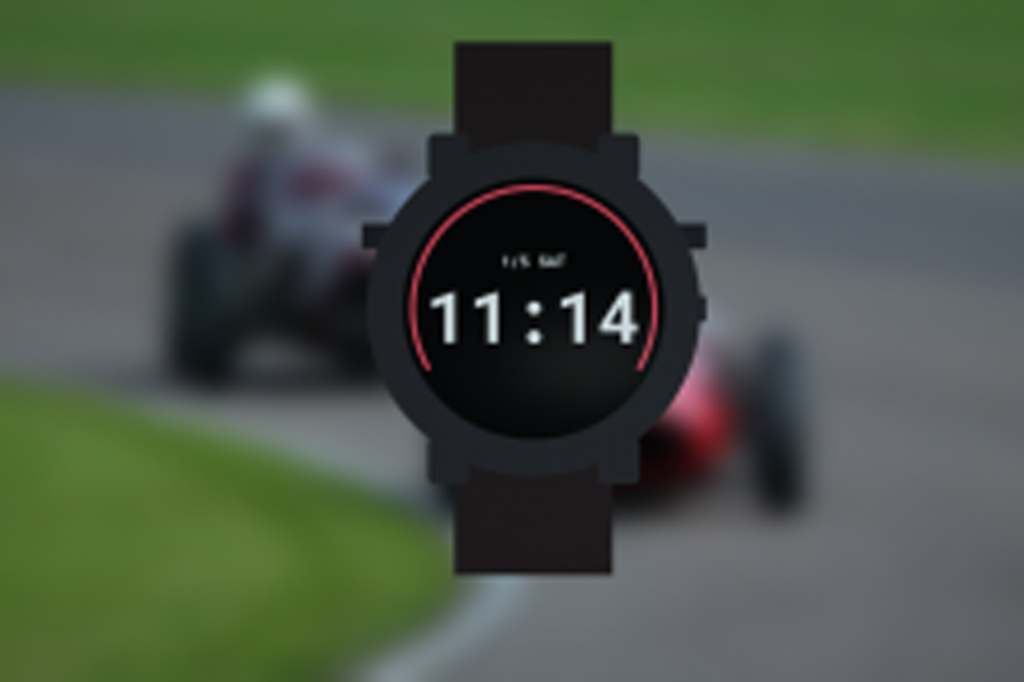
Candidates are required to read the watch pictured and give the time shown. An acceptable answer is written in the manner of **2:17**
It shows **11:14**
